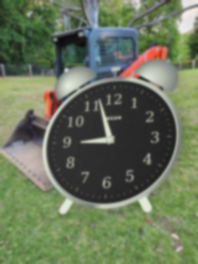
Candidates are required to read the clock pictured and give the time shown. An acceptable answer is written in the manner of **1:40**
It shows **8:57**
